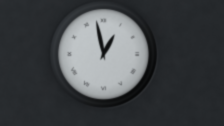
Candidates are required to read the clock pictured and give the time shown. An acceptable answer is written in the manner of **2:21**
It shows **12:58**
